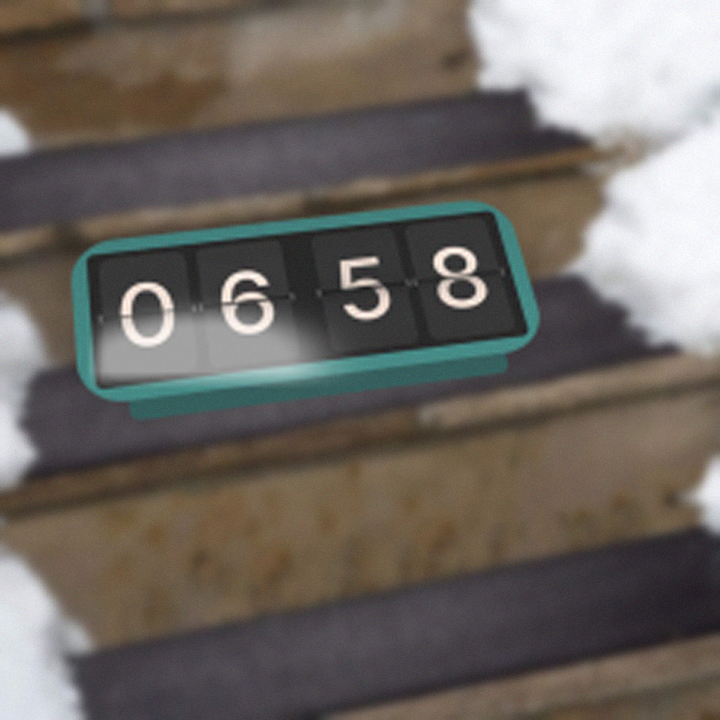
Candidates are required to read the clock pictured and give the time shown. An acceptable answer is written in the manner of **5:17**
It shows **6:58**
